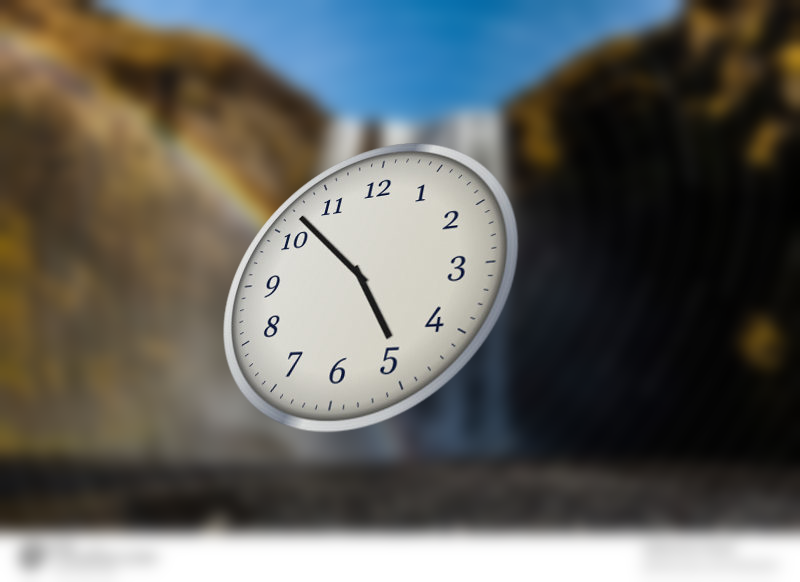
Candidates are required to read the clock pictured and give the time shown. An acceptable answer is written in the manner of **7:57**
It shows **4:52**
